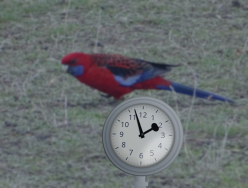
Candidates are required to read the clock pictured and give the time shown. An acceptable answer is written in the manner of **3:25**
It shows **1:57**
